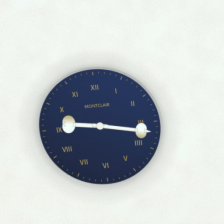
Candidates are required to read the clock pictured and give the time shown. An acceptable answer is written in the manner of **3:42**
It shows **9:17**
